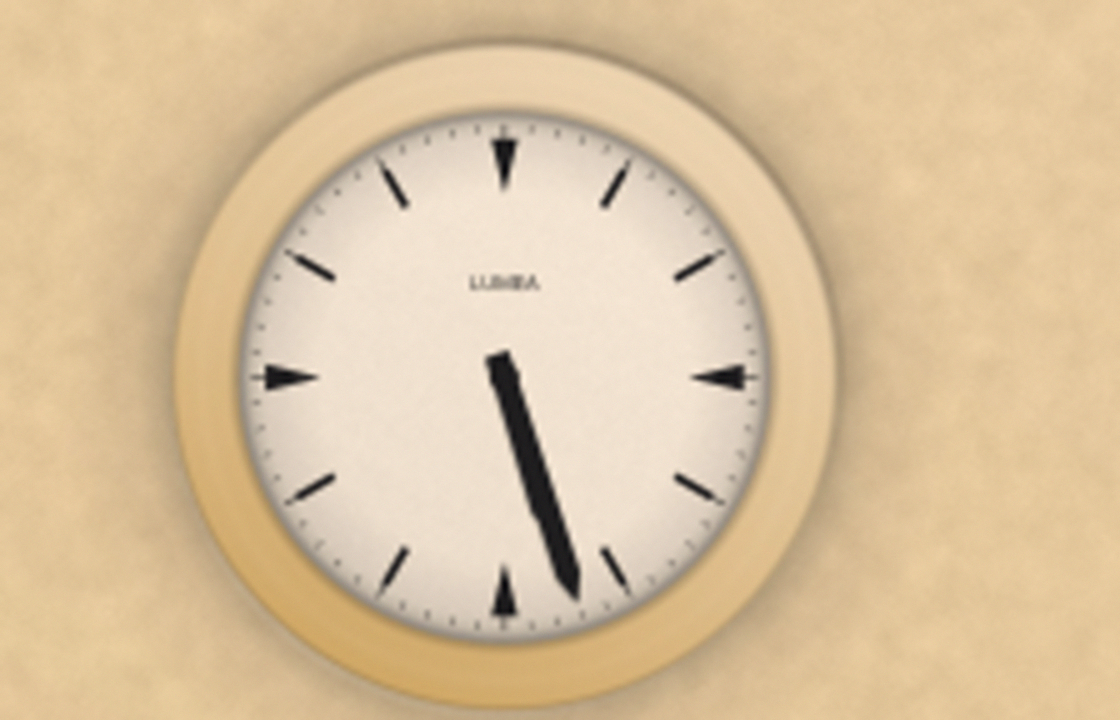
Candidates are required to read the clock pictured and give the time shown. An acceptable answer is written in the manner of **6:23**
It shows **5:27**
